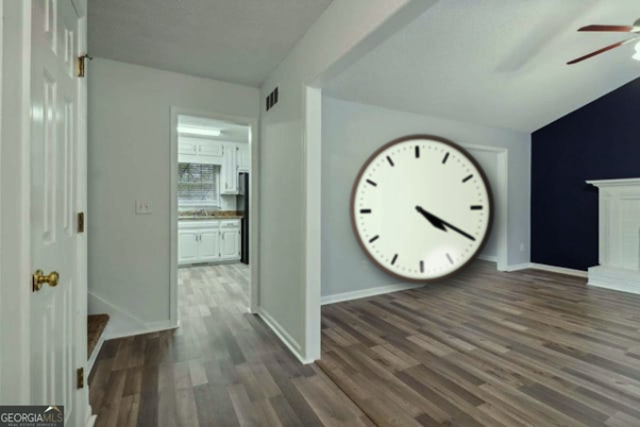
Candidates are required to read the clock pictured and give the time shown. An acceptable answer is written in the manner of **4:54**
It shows **4:20**
